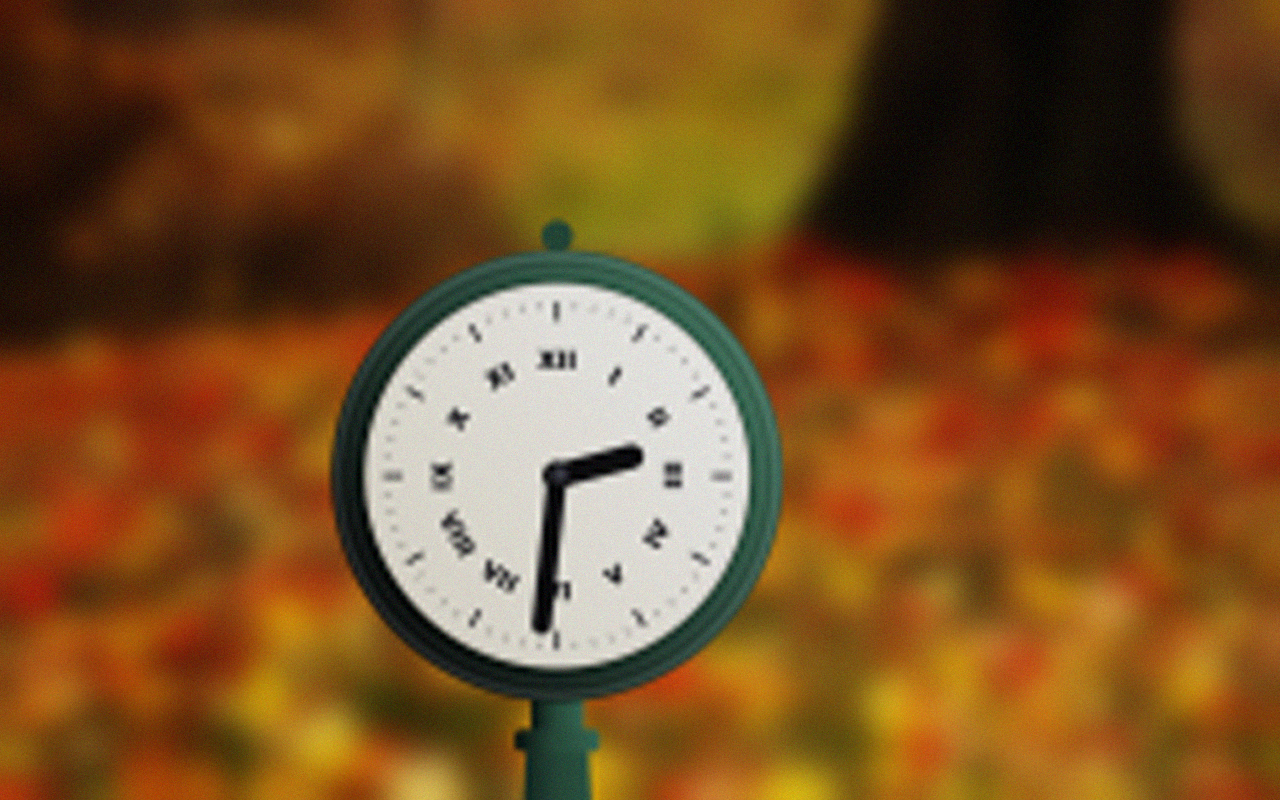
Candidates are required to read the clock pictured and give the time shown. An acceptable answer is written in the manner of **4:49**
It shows **2:31**
